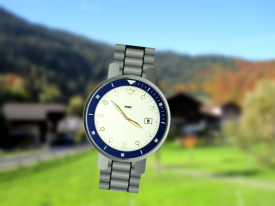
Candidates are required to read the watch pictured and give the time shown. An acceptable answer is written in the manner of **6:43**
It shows **3:52**
